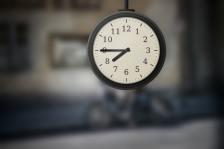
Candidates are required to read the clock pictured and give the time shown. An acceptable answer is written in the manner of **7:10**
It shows **7:45**
